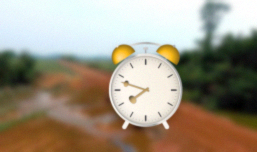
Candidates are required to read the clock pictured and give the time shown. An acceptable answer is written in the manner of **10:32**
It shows **7:48**
